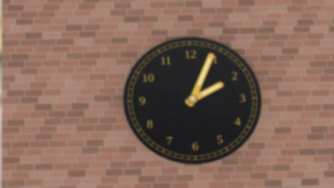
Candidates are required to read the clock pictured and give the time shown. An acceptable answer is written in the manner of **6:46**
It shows **2:04**
